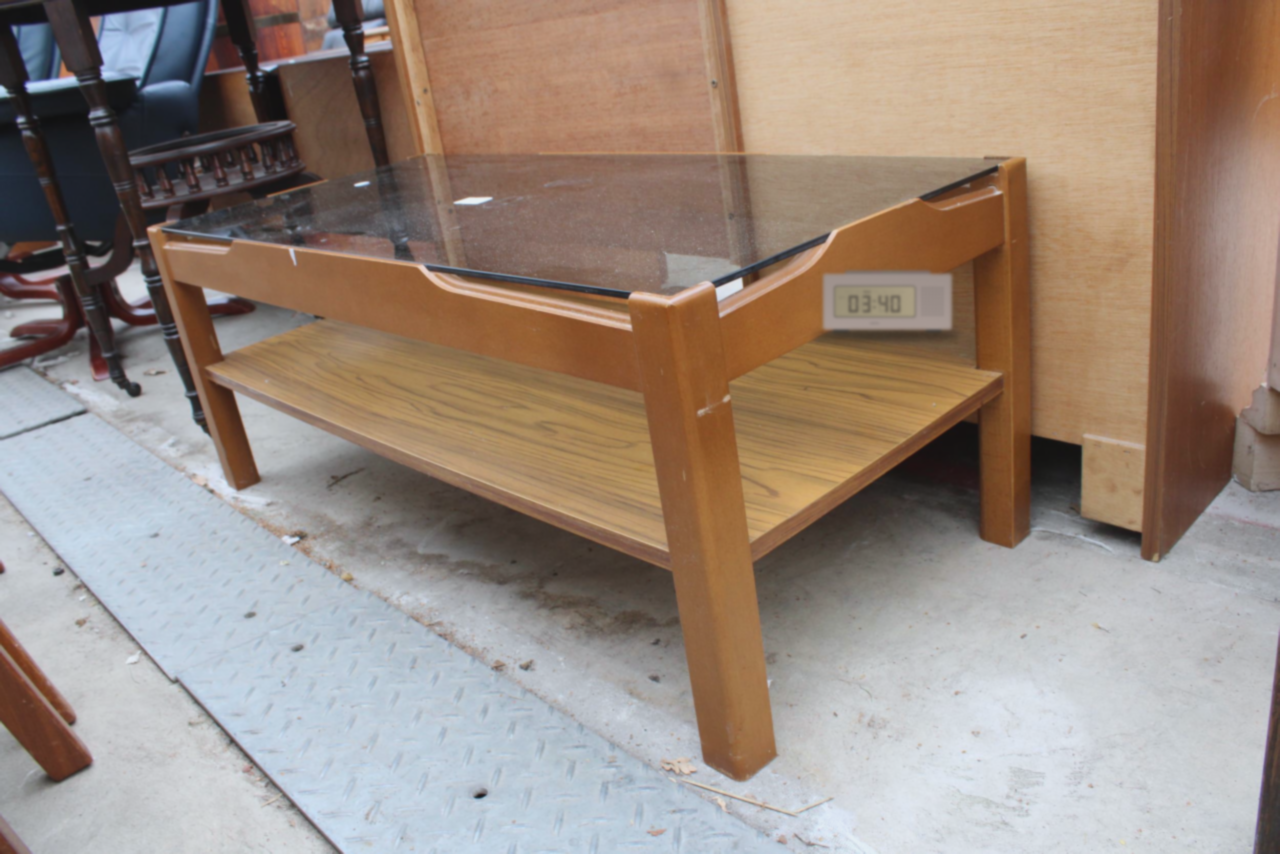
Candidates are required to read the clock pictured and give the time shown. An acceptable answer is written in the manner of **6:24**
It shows **3:40**
